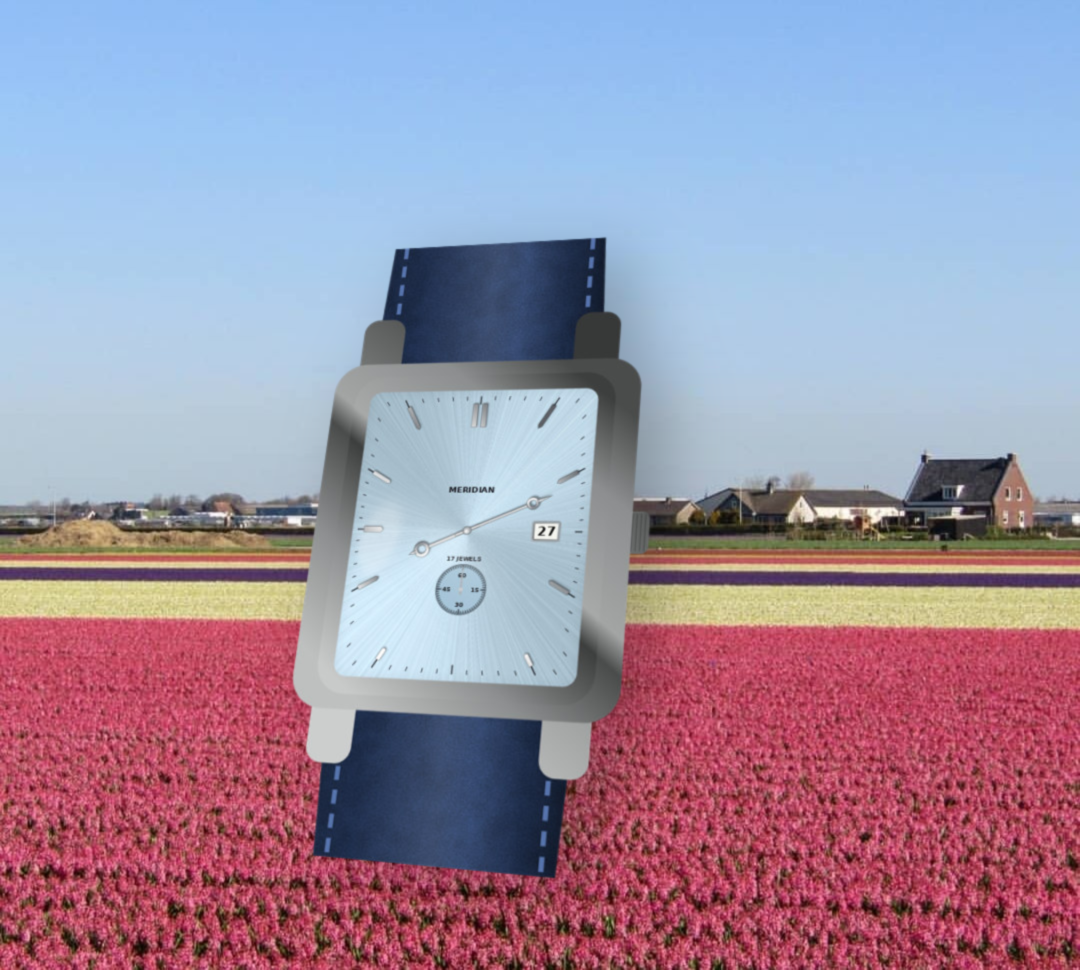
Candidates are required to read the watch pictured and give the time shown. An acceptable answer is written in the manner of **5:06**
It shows **8:11**
